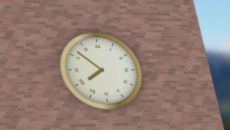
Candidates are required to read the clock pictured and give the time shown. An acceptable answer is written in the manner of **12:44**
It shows **7:52**
